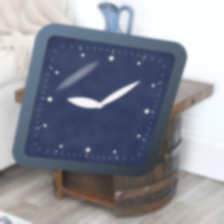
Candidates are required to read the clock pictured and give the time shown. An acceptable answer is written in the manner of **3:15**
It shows **9:08**
